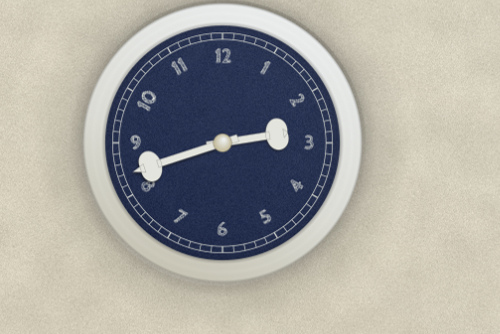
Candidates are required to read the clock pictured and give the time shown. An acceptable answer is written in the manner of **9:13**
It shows **2:42**
